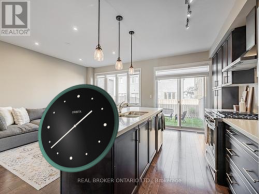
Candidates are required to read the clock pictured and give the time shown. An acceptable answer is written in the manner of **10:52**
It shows **1:38**
